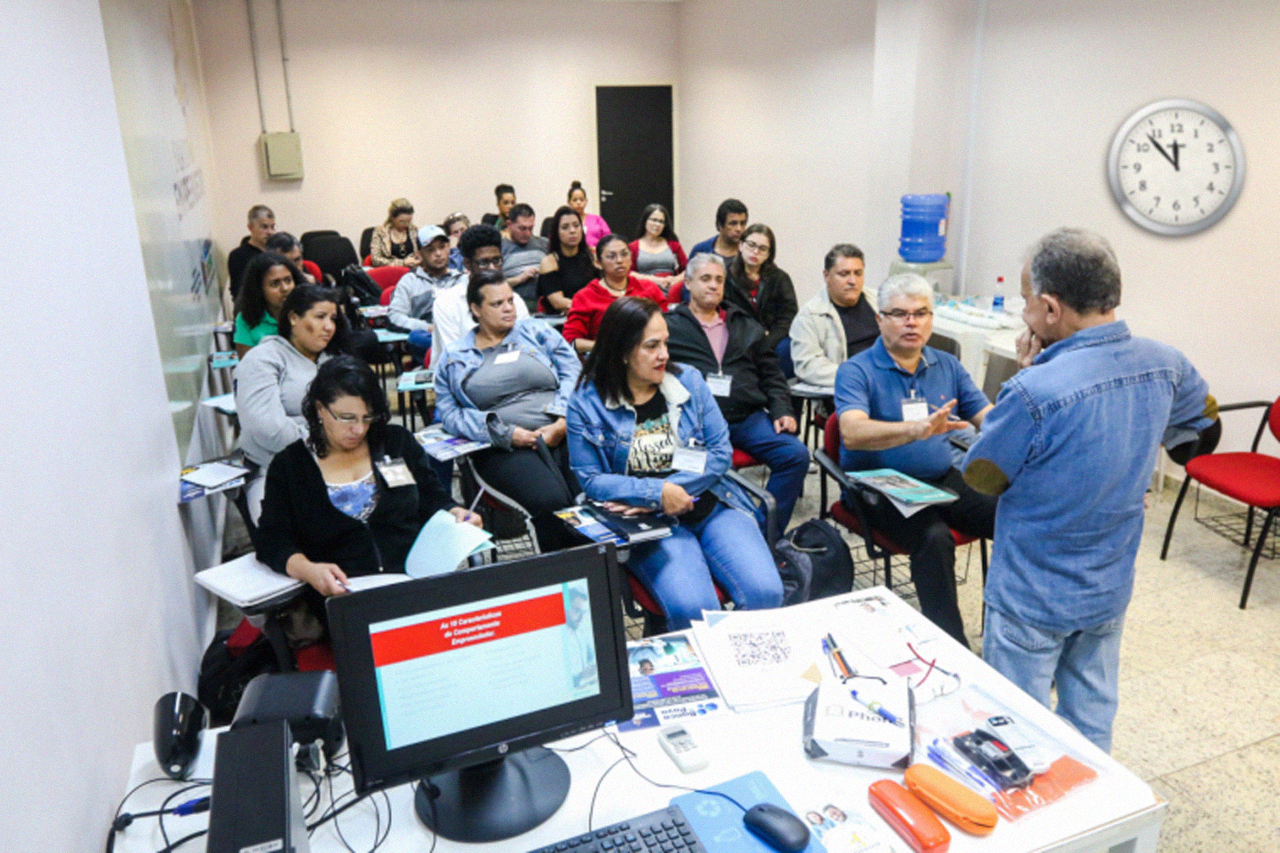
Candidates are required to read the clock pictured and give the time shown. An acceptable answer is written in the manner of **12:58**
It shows **11:53**
